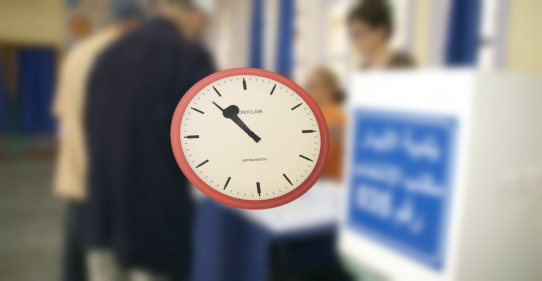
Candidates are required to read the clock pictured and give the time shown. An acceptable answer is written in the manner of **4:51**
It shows **10:53**
